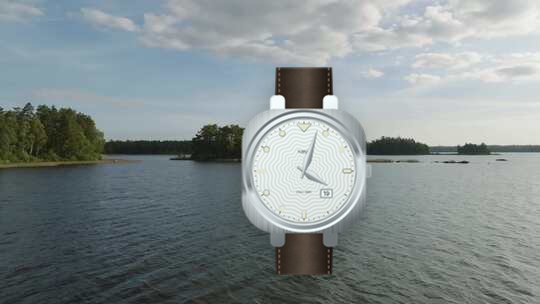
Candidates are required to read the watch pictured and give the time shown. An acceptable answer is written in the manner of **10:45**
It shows **4:03**
